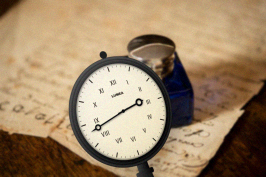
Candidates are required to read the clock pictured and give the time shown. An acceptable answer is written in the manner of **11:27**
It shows **2:43**
